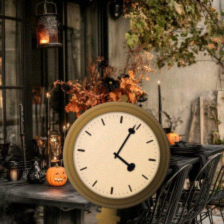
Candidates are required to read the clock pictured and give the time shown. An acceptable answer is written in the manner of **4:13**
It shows **4:04**
